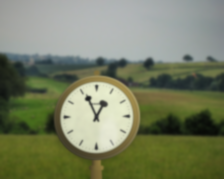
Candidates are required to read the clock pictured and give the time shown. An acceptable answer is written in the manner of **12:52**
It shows **12:56**
